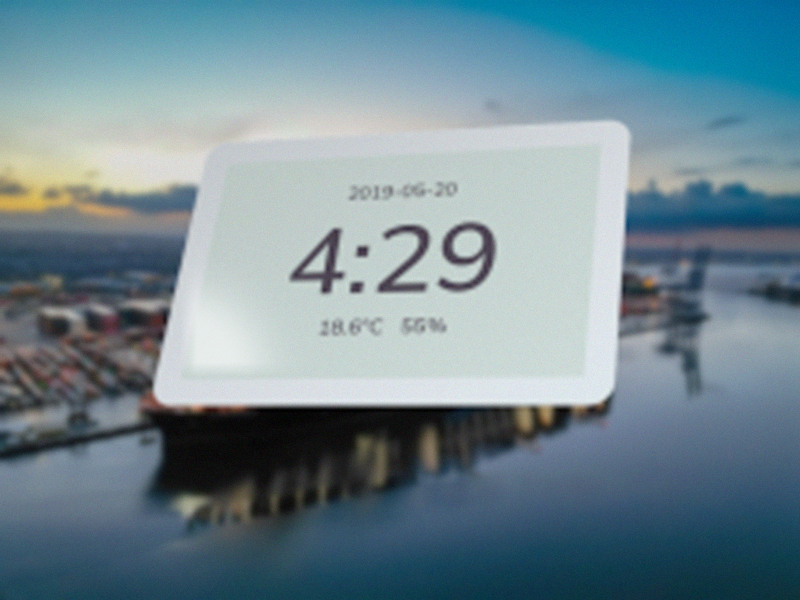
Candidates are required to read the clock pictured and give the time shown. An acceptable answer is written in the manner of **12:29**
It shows **4:29**
